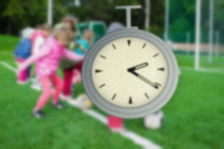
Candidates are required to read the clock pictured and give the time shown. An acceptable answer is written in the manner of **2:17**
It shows **2:21**
